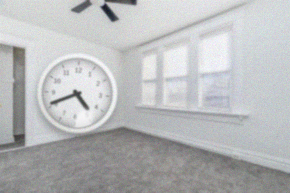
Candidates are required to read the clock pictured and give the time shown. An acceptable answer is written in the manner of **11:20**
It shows **4:41**
